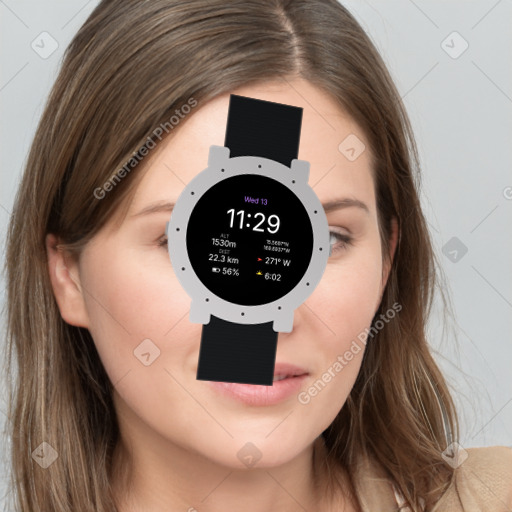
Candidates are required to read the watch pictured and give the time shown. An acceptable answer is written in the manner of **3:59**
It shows **11:29**
